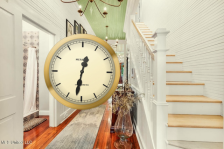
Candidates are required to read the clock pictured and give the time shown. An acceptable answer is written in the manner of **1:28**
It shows **12:32**
